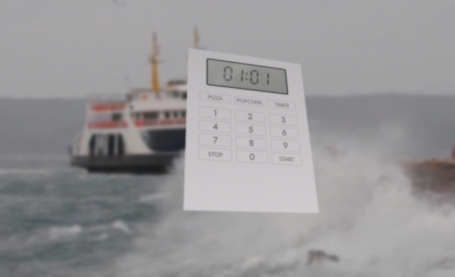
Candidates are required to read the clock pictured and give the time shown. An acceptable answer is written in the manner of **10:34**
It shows **1:01**
